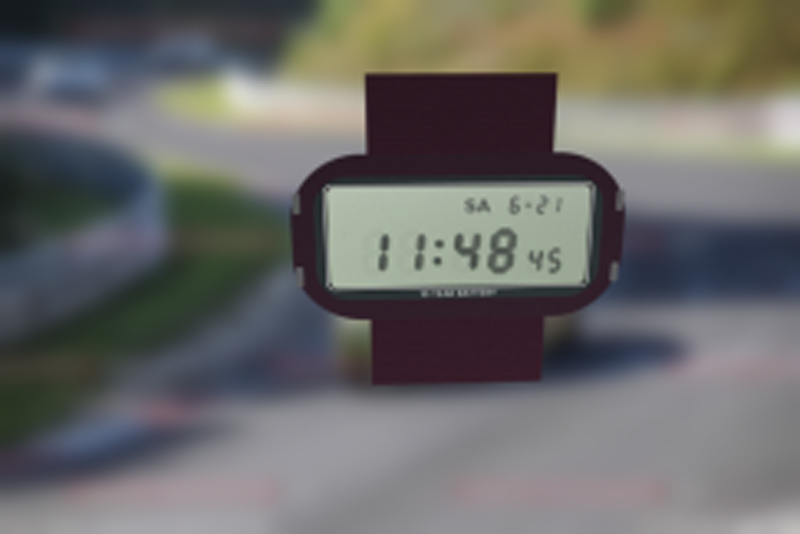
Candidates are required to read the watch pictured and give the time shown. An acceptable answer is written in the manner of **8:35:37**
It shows **11:48:45**
